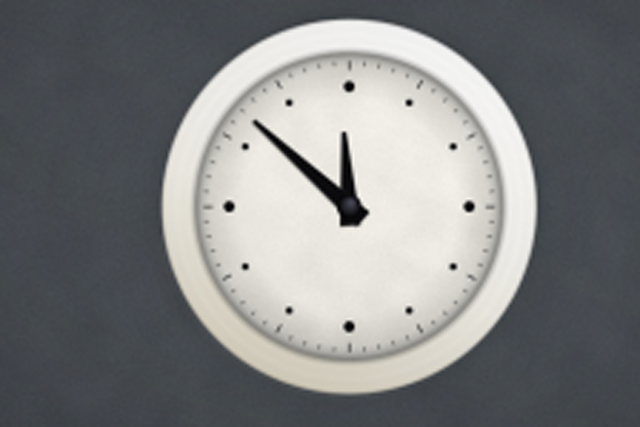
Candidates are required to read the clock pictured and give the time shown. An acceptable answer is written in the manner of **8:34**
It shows **11:52**
